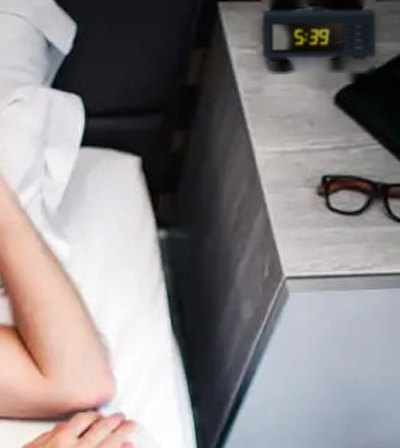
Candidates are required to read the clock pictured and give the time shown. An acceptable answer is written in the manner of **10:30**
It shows **5:39**
